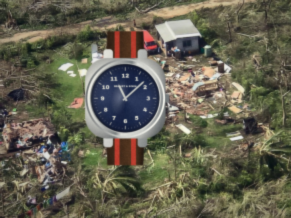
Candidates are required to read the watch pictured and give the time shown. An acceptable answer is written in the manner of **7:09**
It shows **11:08**
